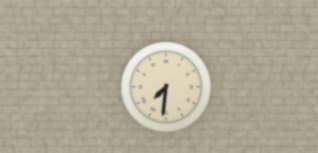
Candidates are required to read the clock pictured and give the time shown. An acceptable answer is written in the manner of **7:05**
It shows **7:31**
